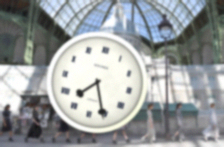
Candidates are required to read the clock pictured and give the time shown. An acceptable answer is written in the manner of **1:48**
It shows **7:26**
